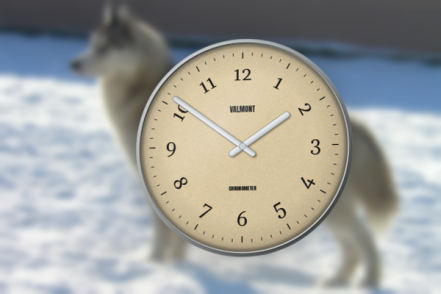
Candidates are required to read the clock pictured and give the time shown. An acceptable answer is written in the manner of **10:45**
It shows **1:51**
